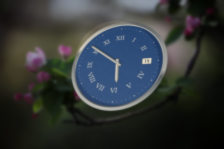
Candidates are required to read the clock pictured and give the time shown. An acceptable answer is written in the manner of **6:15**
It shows **5:51**
